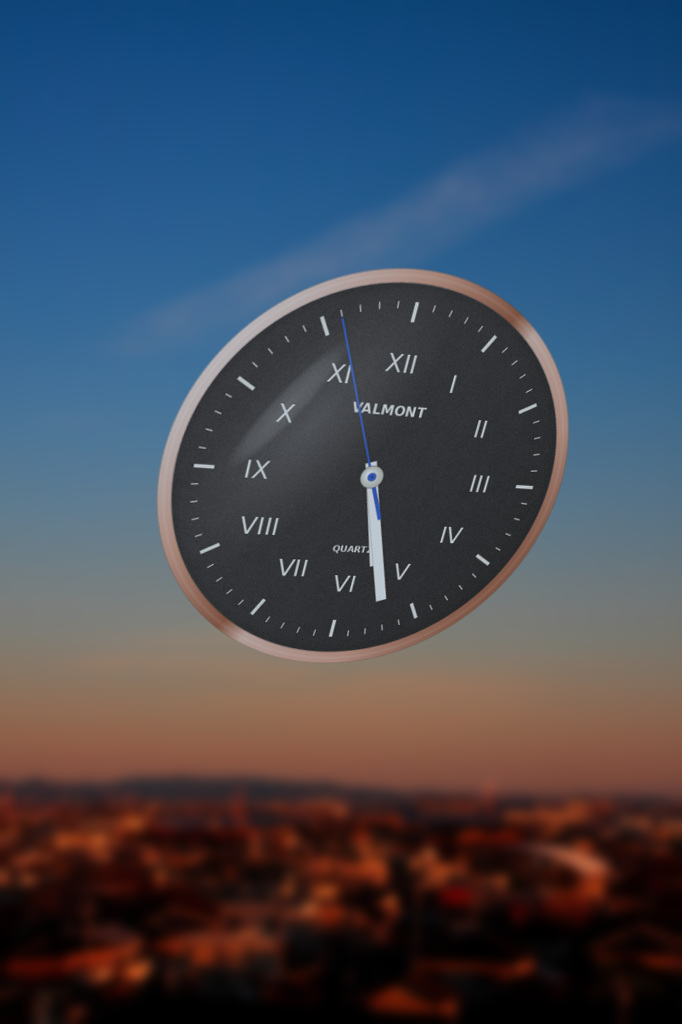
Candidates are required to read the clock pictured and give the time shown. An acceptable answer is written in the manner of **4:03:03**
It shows **5:26:56**
